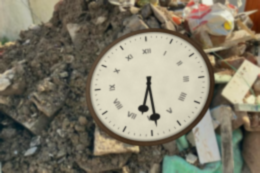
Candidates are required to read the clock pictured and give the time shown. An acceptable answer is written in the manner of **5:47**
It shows **6:29**
